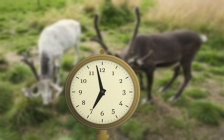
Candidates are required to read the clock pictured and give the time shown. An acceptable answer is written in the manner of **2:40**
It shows **6:58**
